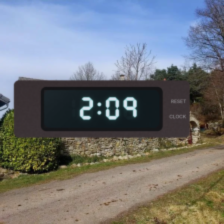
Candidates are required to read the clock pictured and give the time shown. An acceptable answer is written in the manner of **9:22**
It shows **2:09**
